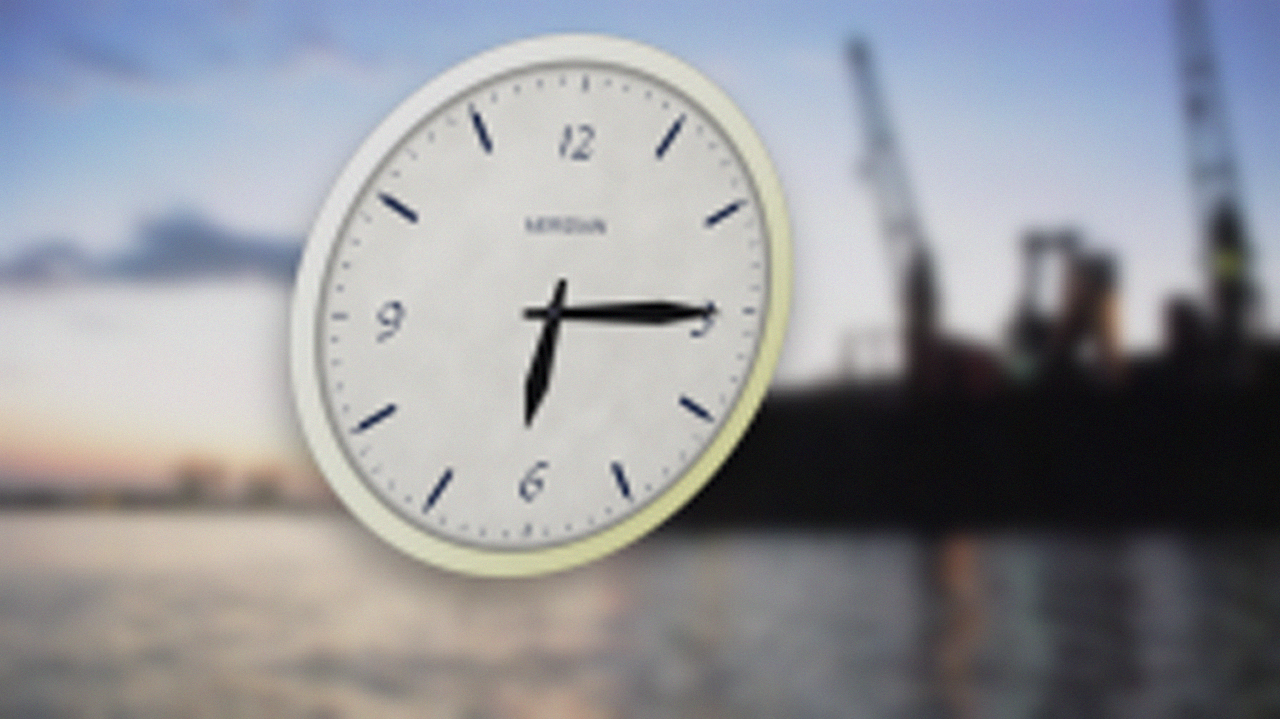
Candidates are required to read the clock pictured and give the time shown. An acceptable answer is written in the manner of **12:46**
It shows **6:15**
